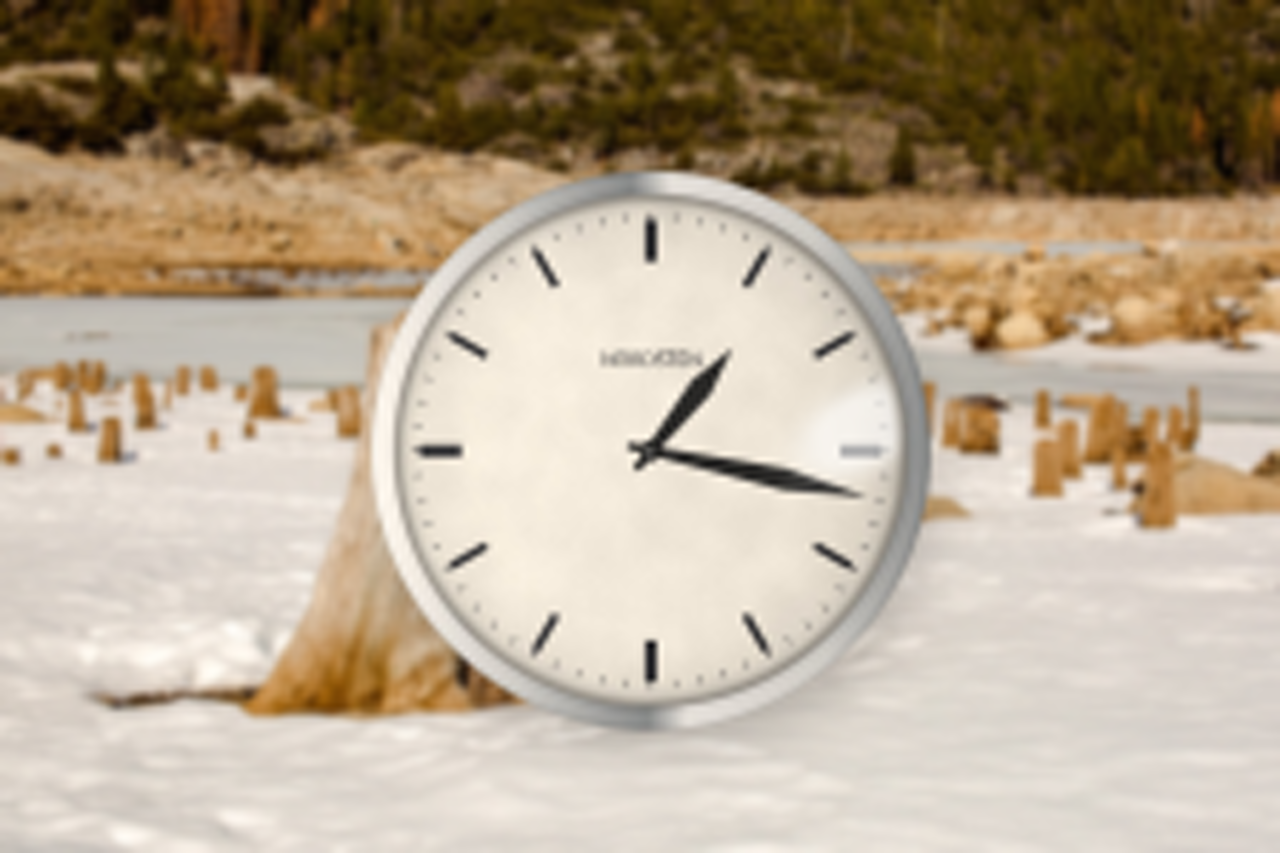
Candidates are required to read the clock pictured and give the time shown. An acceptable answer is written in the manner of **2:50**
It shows **1:17**
